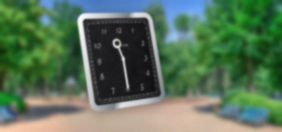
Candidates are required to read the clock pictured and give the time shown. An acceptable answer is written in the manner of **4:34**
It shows **11:30**
